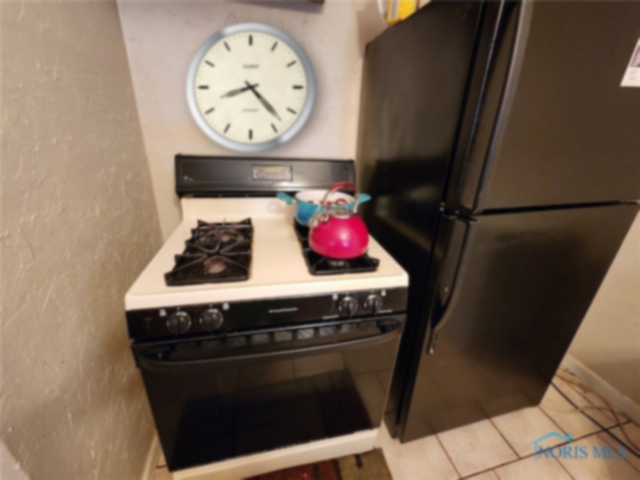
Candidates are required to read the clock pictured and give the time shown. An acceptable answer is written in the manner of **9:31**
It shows **8:23**
